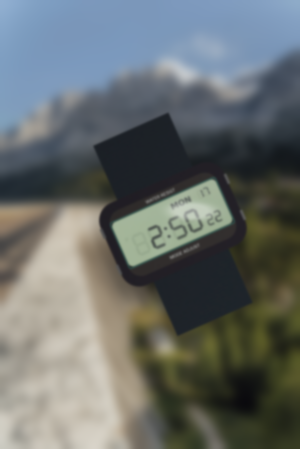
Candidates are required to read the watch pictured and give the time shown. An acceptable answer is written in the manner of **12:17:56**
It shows **2:50:22**
